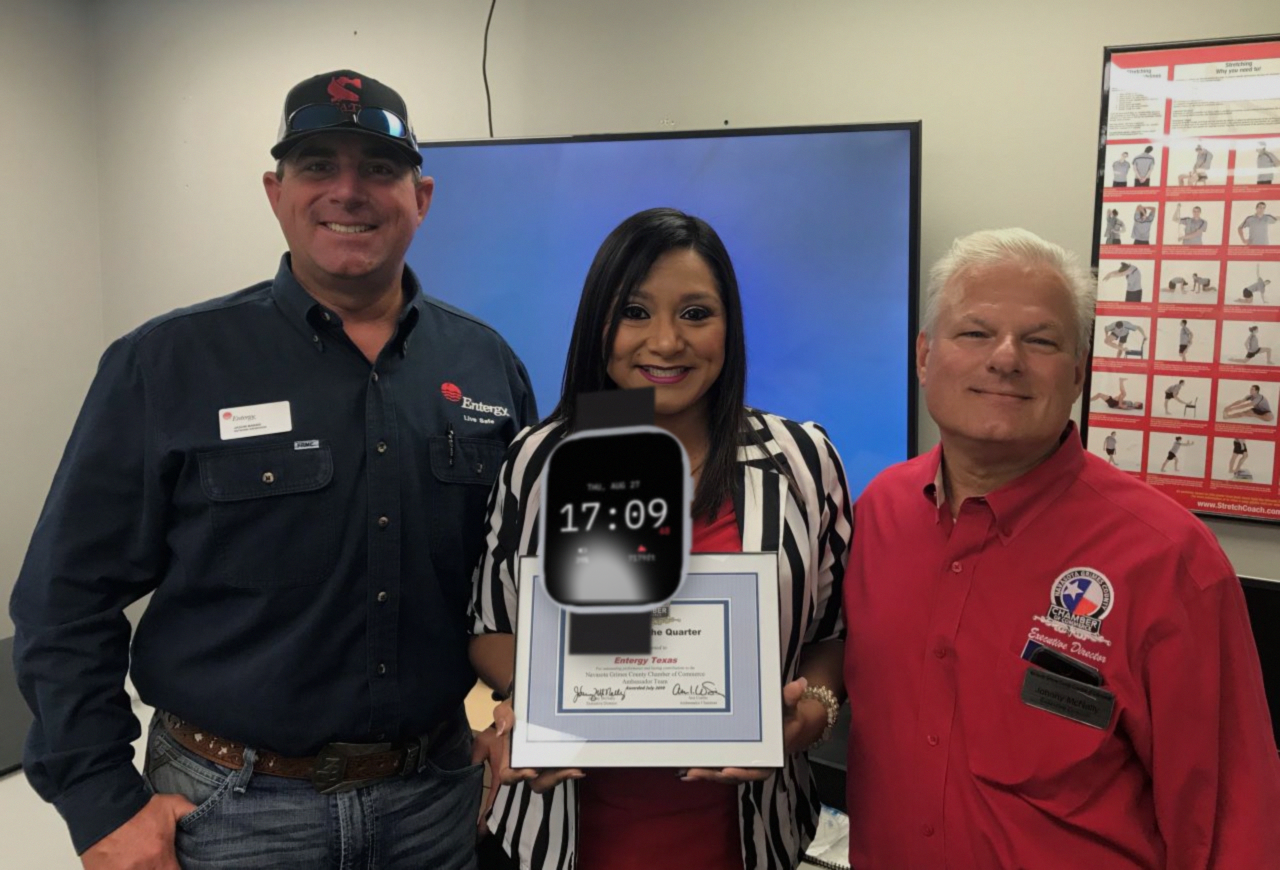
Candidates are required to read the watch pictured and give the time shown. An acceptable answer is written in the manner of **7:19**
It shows **17:09**
